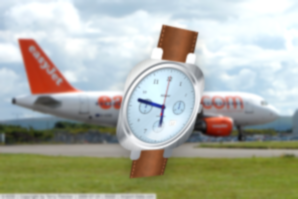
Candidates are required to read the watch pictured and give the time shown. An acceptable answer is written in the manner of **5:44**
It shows **5:47**
